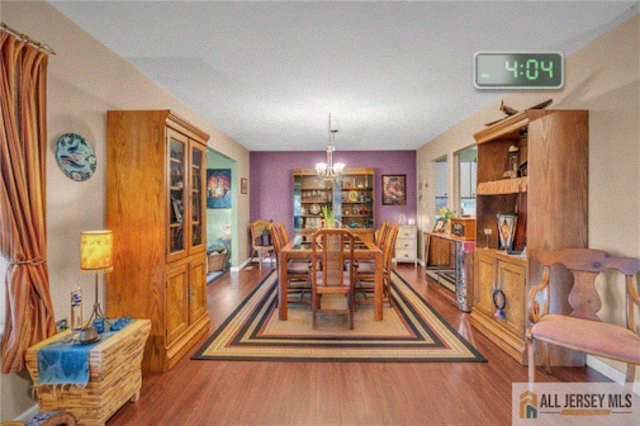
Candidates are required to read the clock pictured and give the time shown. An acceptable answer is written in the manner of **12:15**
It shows **4:04**
